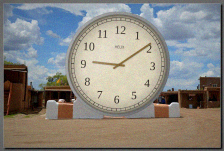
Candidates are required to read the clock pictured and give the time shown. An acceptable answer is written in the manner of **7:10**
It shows **9:09**
